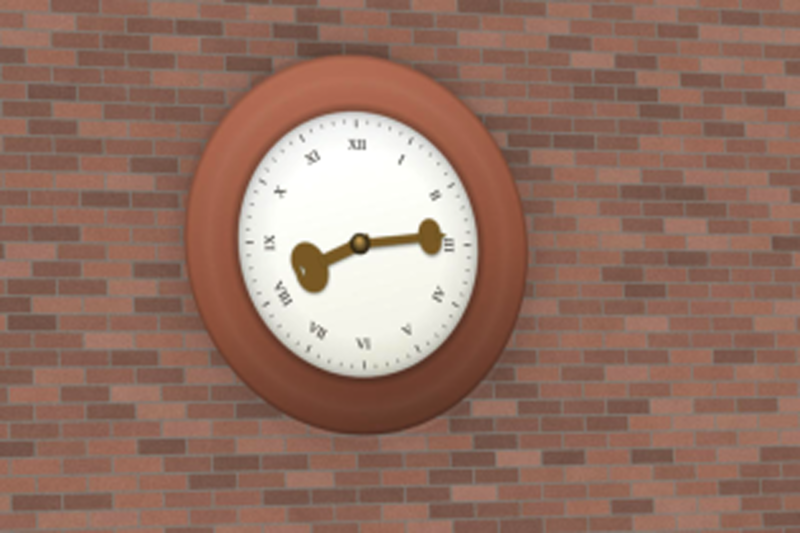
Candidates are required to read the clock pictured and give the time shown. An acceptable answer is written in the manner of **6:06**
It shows **8:14**
